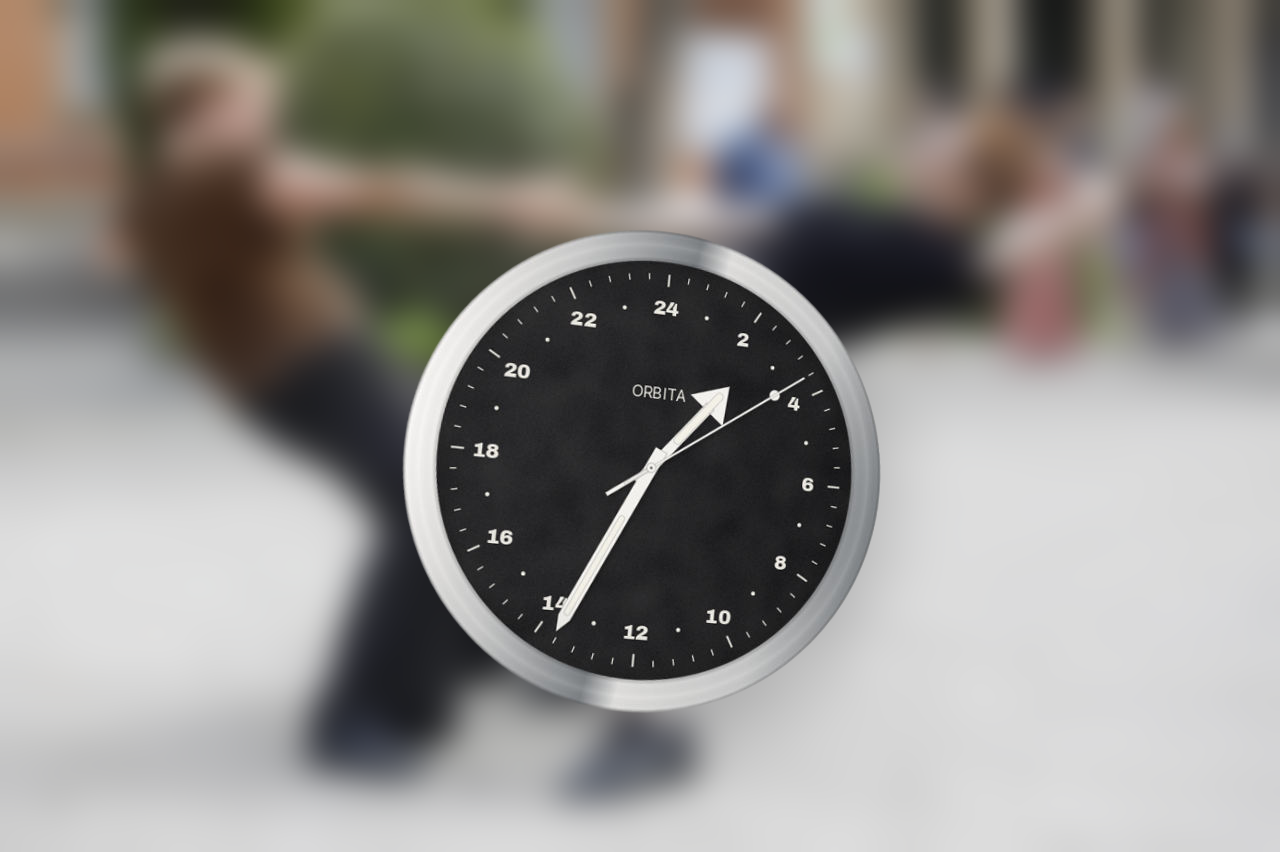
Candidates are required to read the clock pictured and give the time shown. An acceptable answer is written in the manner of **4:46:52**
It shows **2:34:09**
